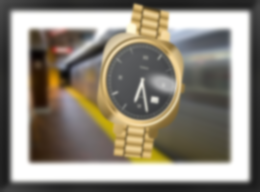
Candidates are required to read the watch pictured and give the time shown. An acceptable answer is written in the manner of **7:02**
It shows **6:27**
